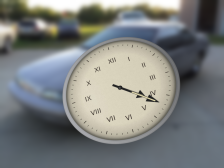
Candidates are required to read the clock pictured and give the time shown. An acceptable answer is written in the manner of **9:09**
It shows **4:22**
